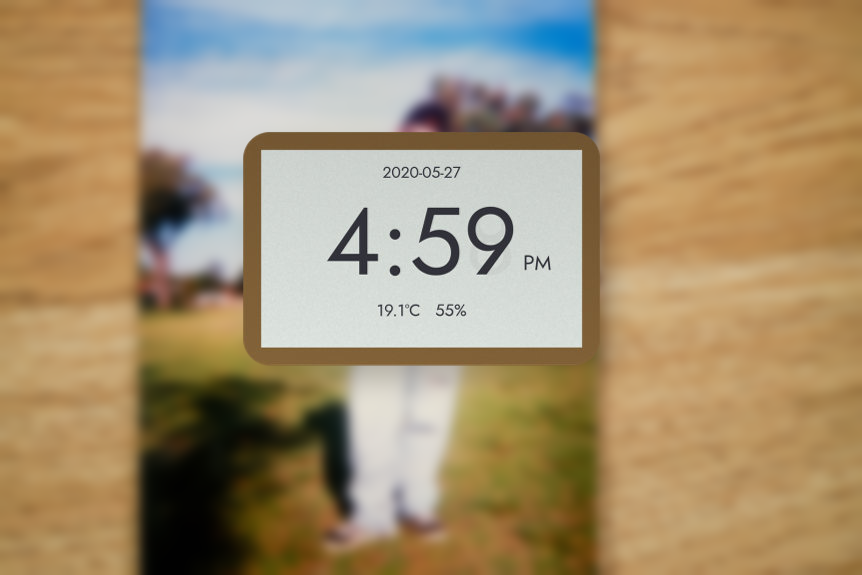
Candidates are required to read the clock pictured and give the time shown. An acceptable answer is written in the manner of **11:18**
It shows **4:59**
